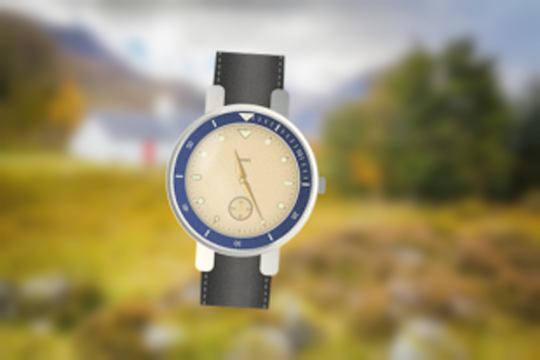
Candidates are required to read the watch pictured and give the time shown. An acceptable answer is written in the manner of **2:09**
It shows **11:25**
